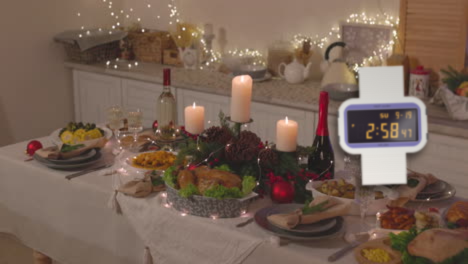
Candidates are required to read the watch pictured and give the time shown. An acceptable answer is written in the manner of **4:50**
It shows **2:58**
